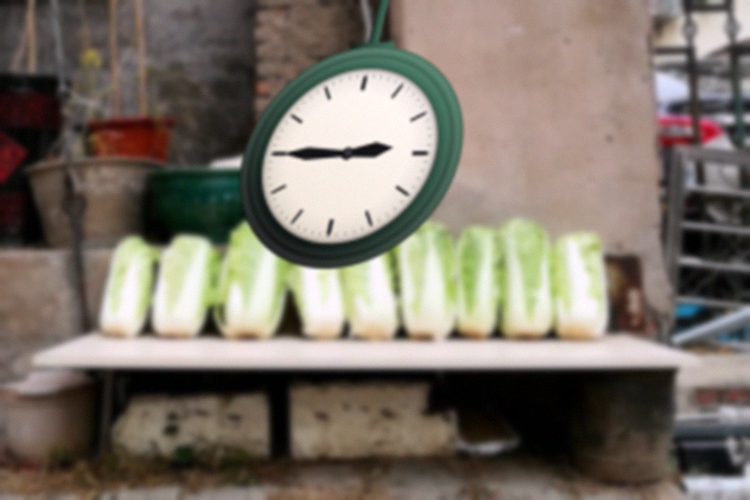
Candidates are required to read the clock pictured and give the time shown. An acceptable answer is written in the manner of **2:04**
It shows **2:45**
